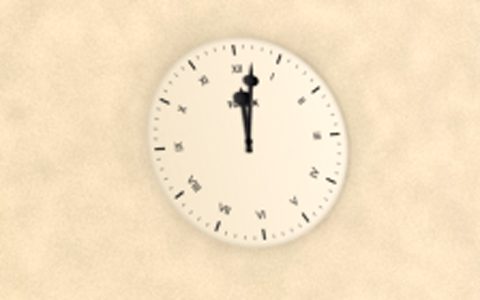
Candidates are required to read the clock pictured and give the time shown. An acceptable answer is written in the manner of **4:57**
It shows **12:02**
